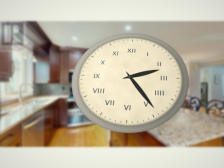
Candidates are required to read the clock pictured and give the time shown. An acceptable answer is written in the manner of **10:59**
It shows **2:24**
